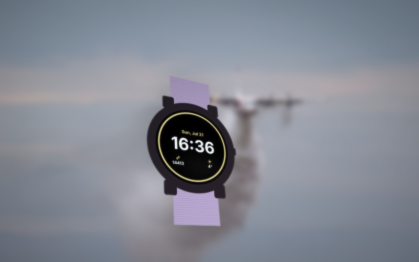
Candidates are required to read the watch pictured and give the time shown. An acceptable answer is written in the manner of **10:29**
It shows **16:36**
